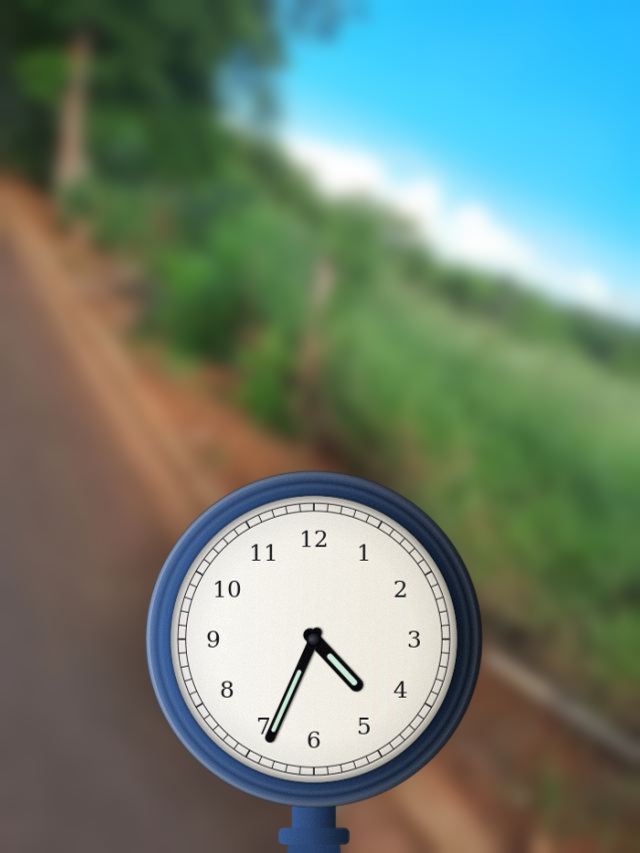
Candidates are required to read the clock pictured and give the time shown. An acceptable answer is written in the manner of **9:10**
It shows **4:34**
